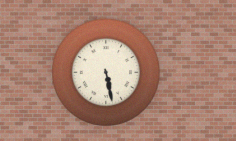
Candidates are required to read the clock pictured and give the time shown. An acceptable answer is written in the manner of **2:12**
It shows **5:28**
